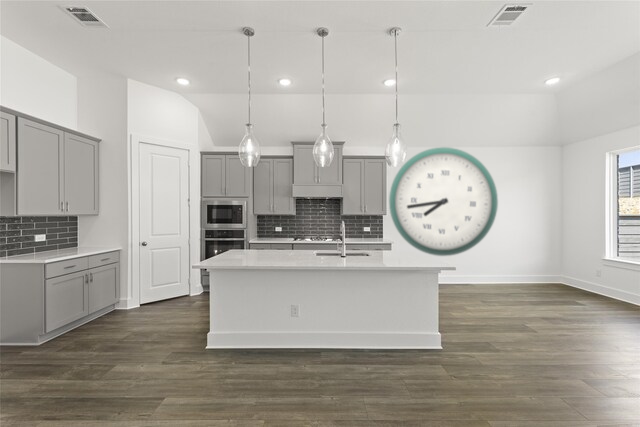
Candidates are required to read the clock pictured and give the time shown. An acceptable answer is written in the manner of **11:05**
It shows **7:43**
